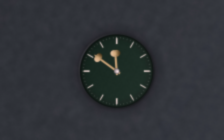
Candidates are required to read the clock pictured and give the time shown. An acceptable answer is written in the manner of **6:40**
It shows **11:51**
